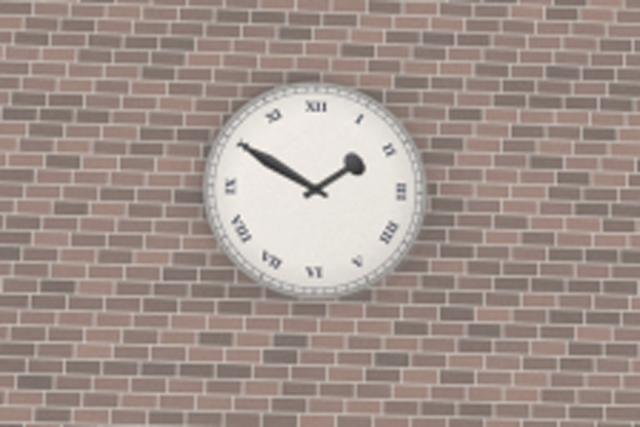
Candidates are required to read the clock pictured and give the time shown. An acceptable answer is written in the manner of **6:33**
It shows **1:50**
